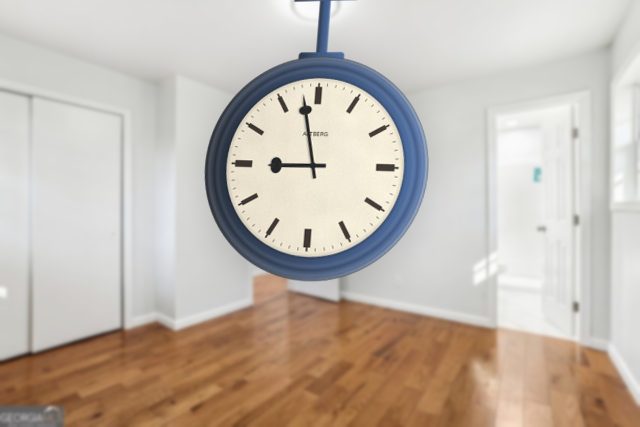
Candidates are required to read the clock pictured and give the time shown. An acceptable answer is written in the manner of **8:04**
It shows **8:58**
